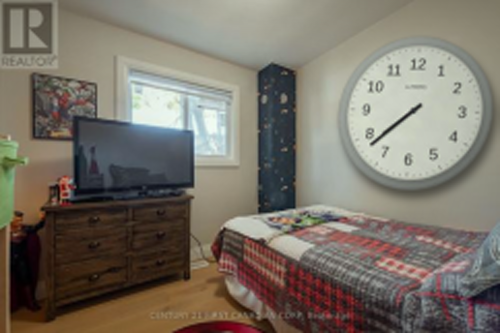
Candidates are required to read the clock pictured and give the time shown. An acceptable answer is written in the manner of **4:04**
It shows **7:38**
